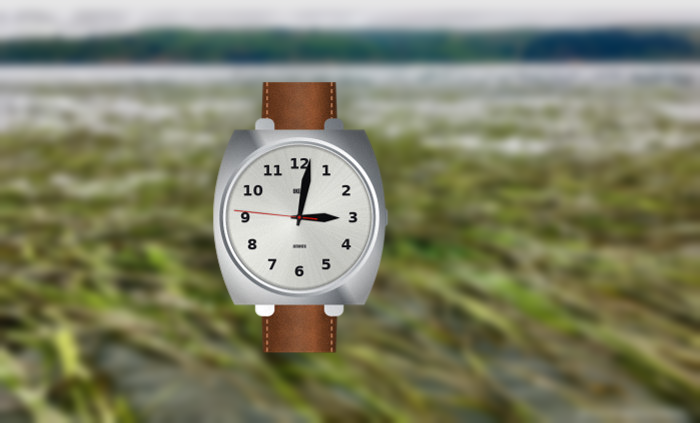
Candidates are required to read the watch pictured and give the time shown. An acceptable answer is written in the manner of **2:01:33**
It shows **3:01:46**
